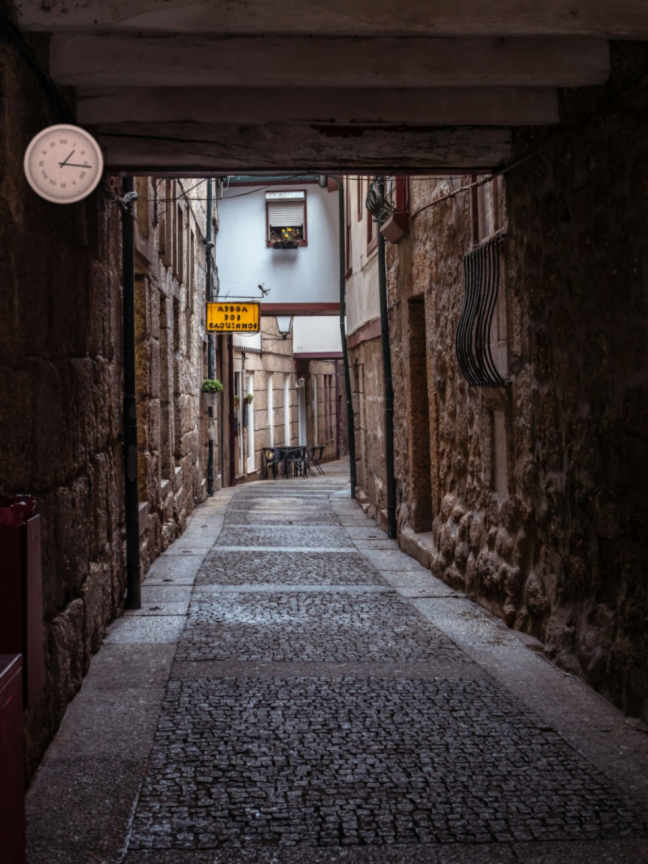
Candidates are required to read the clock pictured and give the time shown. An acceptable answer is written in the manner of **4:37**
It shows **1:16**
